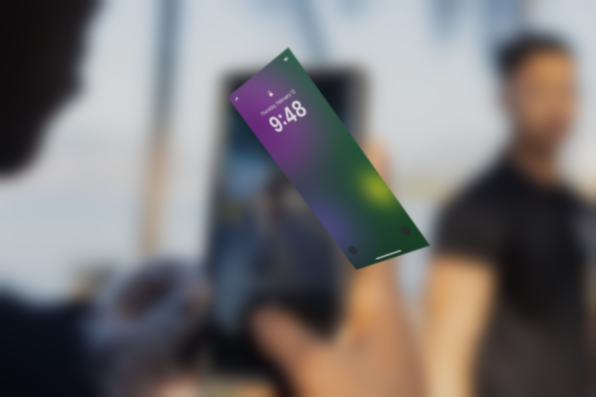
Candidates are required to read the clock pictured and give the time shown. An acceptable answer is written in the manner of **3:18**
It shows **9:48**
